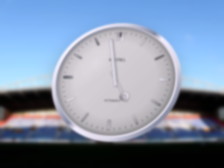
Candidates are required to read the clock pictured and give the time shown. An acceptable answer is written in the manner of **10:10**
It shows **4:58**
